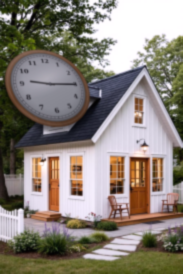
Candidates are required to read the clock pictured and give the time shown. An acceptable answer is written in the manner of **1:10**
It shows **9:15**
